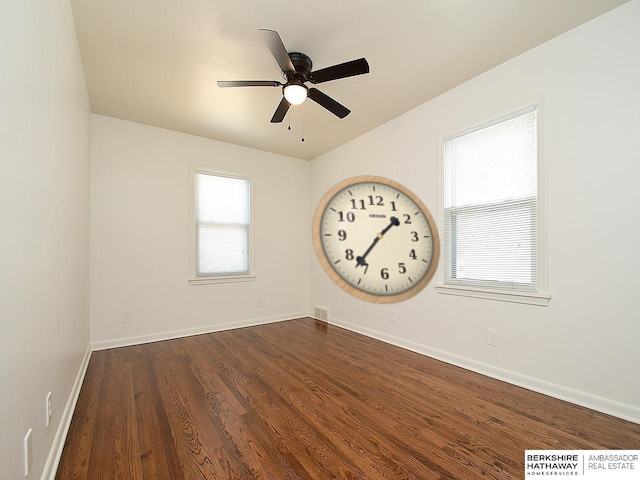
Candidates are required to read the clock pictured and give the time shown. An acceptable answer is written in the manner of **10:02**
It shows **1:37**
